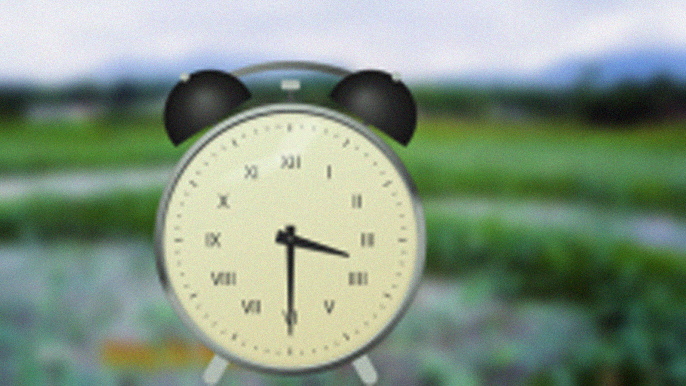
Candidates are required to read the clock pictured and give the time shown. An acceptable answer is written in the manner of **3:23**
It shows **3:30**
